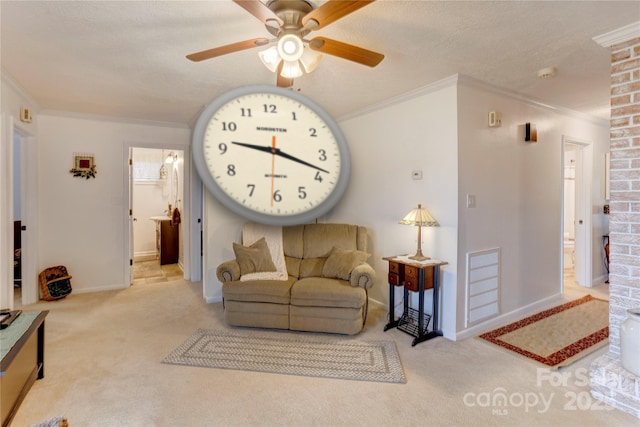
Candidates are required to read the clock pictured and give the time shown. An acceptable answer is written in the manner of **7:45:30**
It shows **9:18:31**
